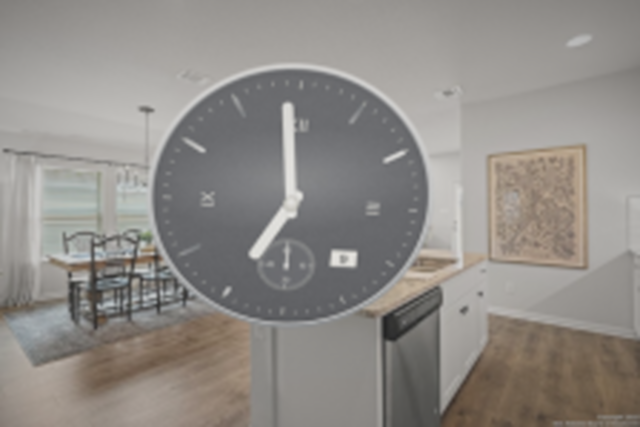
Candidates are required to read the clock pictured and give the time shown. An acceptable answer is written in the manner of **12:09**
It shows **6:59**
